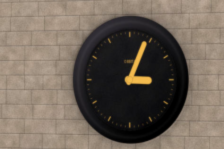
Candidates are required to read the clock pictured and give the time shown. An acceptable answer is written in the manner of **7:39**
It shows **3:04**
